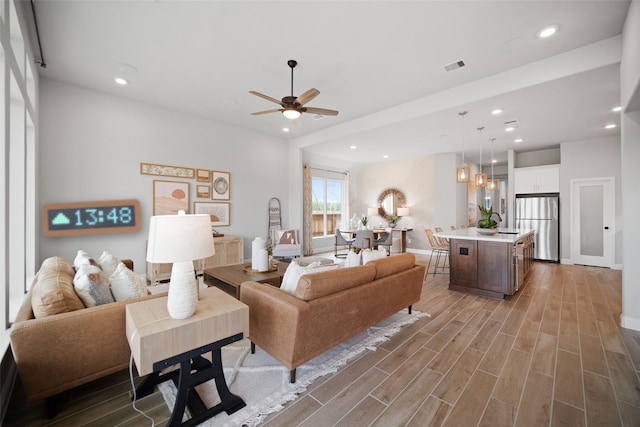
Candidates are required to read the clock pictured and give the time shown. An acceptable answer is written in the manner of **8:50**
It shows **13:48**
